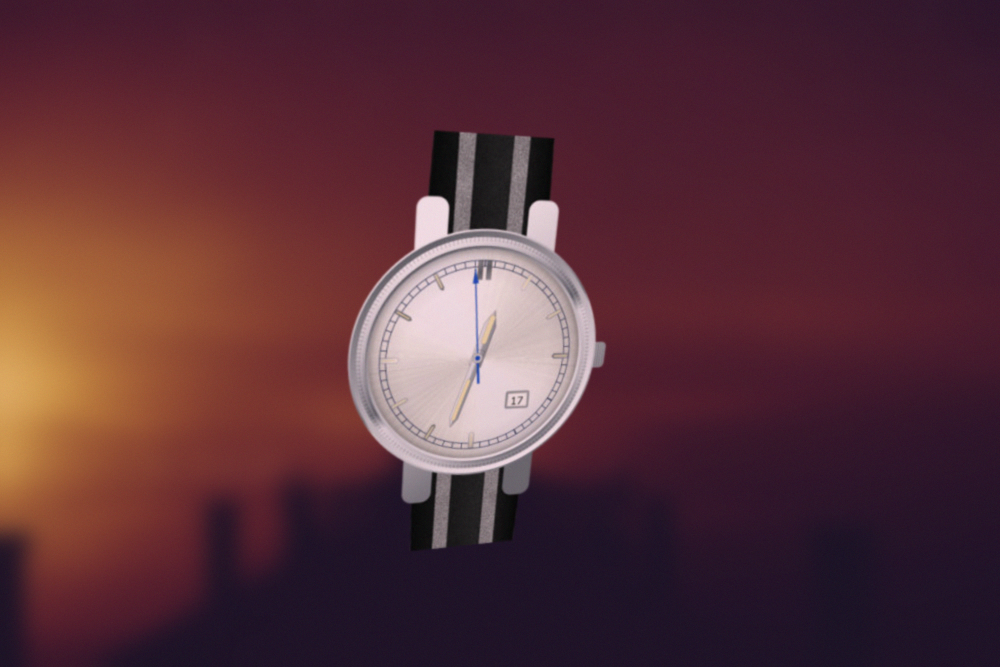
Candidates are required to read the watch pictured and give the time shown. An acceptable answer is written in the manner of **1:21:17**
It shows **12:32:59**
